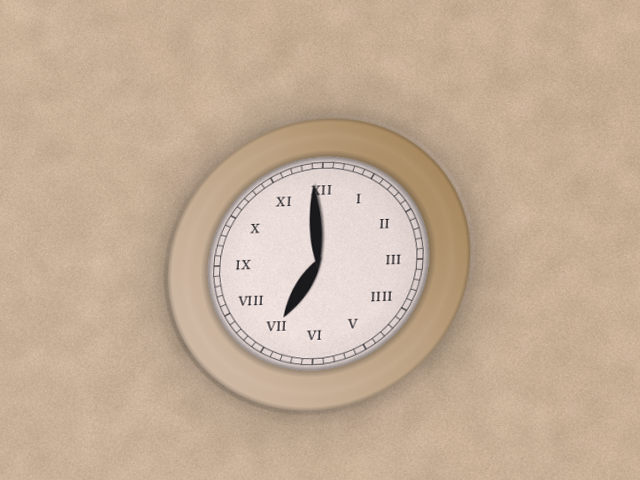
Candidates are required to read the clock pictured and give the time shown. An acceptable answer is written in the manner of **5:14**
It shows **6:59**
